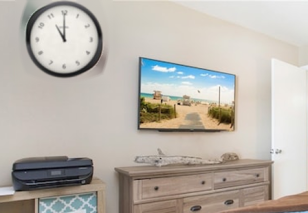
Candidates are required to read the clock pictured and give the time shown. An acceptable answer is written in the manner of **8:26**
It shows **11:00**
